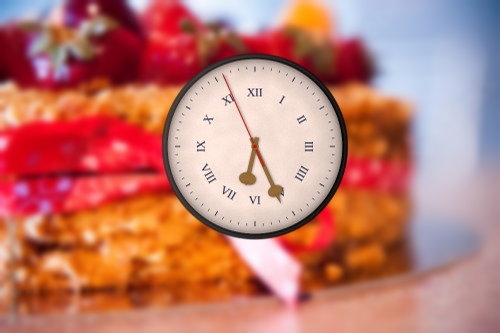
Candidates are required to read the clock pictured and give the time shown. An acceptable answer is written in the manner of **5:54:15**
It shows **6:25:56**
